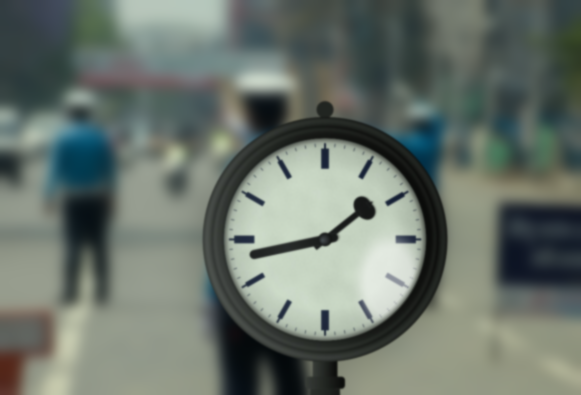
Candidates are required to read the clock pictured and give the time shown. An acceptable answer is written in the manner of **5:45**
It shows **1:43**
